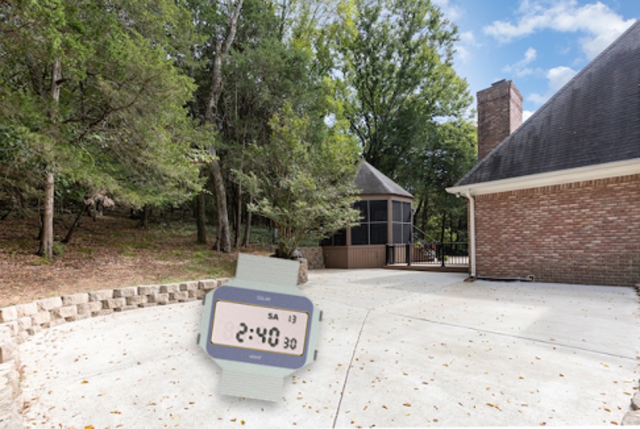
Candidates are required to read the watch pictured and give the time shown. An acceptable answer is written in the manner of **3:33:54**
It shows **2:40:30**
